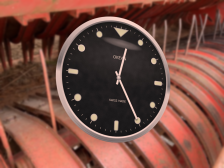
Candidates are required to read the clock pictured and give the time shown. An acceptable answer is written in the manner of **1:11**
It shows **12:25**
